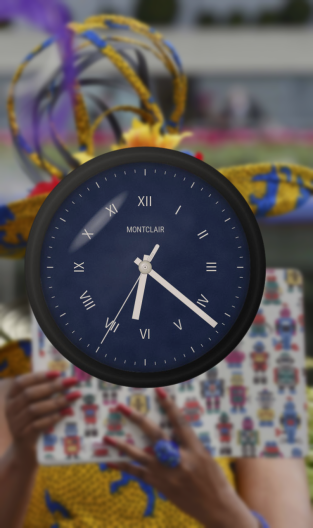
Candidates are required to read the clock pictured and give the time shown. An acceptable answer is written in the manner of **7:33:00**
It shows **6:21:35**
